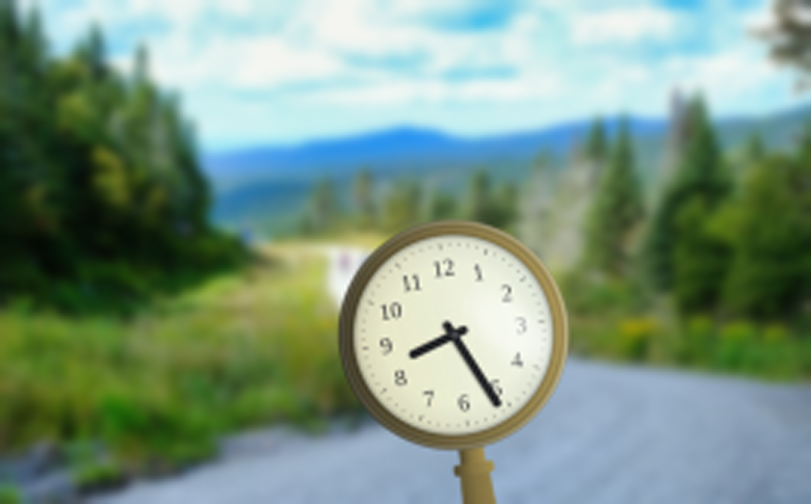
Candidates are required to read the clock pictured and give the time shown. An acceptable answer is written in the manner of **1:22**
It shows **8:26**
